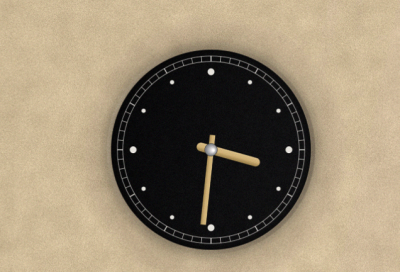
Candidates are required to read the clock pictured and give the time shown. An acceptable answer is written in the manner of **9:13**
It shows **3:31**
